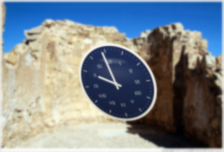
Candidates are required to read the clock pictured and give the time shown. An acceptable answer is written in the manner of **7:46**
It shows **9:59**
